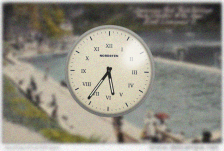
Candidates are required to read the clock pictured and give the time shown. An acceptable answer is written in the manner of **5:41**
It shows **5:36**
